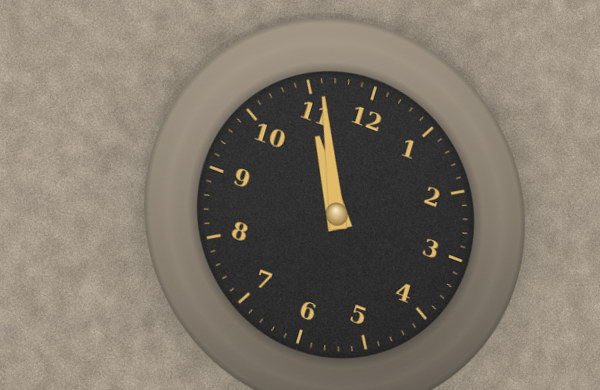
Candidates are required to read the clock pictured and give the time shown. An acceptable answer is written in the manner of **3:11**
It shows **10:56**
